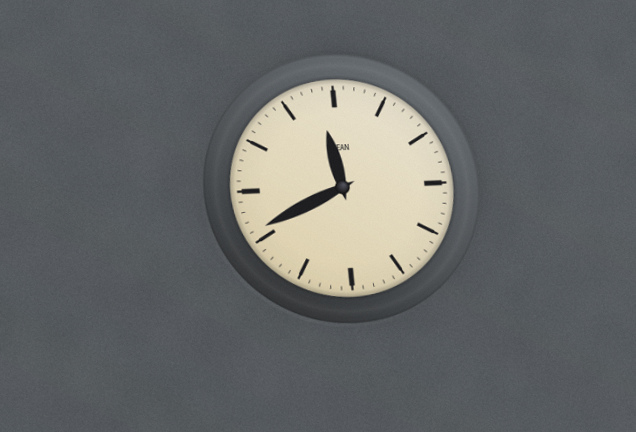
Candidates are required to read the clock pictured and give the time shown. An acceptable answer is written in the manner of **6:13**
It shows **11:41**
